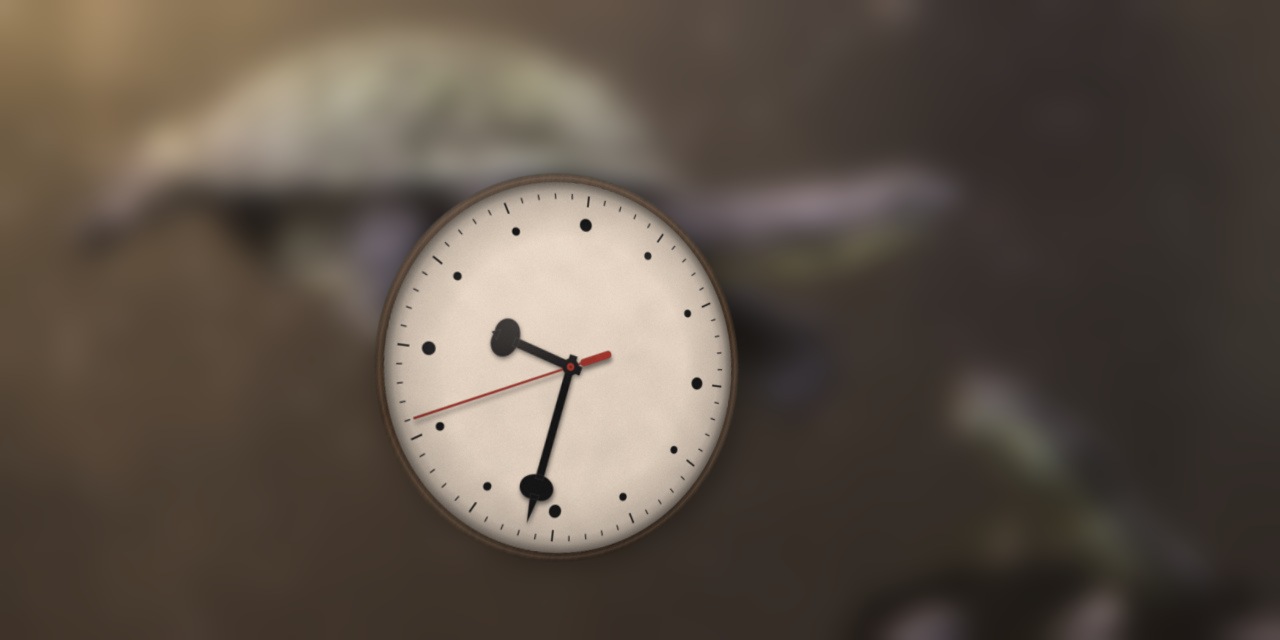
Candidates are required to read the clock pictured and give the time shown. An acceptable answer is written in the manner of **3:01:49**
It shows **9:31:41**
